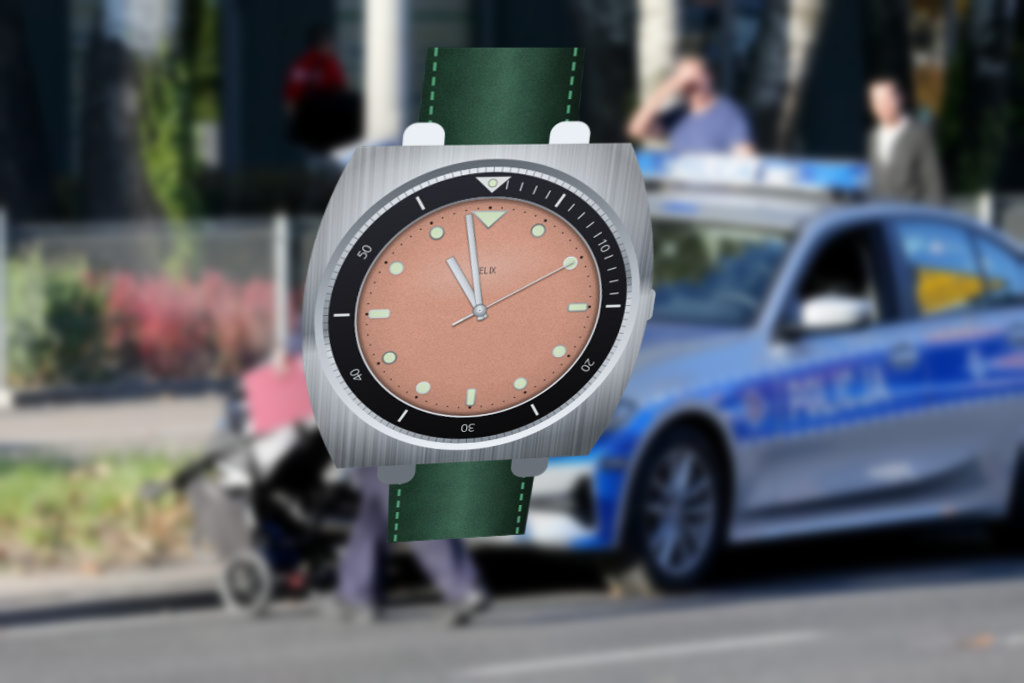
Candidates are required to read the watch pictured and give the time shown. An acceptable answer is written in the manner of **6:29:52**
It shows **10:58:10**
